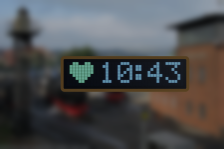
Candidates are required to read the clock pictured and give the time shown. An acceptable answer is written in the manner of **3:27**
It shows **10:43**
